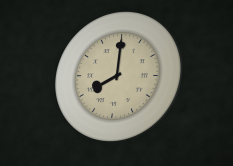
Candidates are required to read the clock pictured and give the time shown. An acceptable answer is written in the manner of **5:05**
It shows **8:00**
